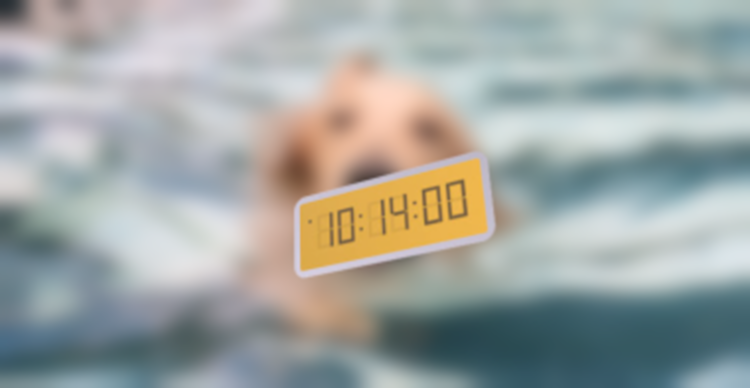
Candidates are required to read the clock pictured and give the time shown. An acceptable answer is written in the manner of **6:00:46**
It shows **10:14:00**
